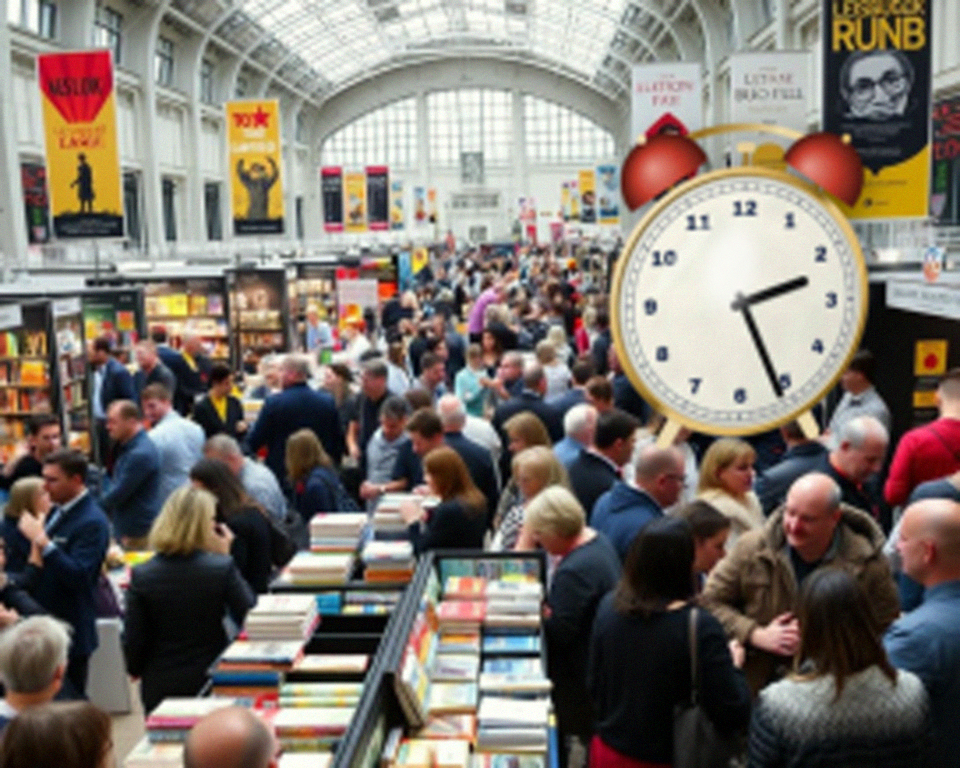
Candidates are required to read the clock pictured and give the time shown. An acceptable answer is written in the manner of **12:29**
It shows **2:26**
